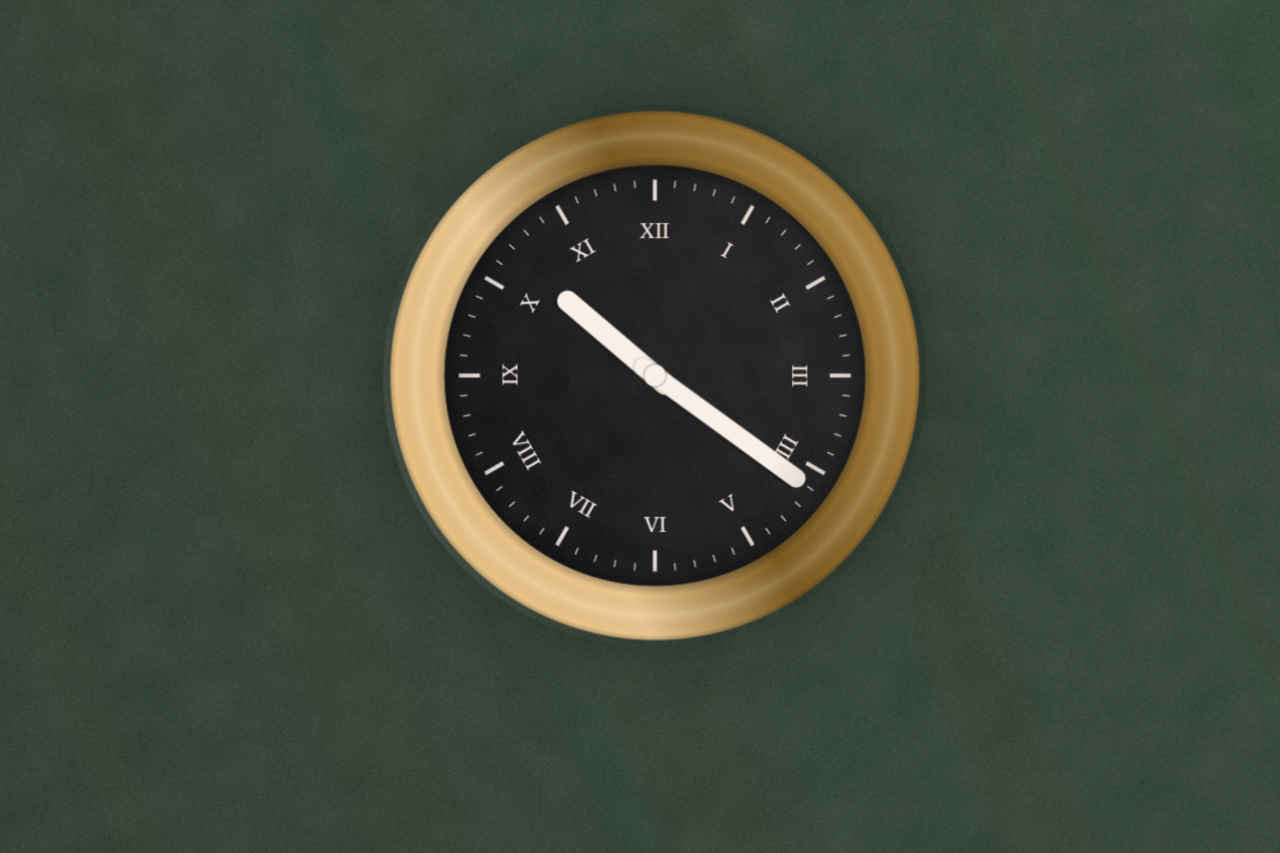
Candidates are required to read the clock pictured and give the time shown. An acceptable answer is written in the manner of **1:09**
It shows **10:21**
